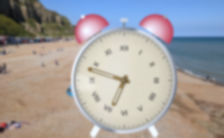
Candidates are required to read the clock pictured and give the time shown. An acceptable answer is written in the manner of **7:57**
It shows **6:48**
